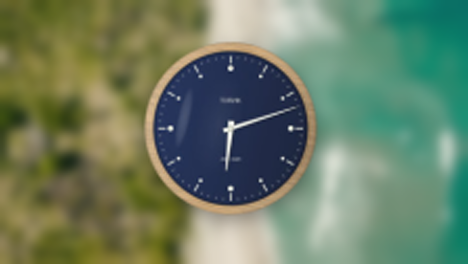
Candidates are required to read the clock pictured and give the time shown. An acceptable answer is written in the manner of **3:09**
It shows **6:12**
